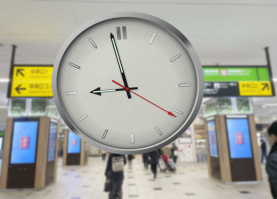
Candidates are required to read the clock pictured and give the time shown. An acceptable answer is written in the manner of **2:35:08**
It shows **8:58:21**
